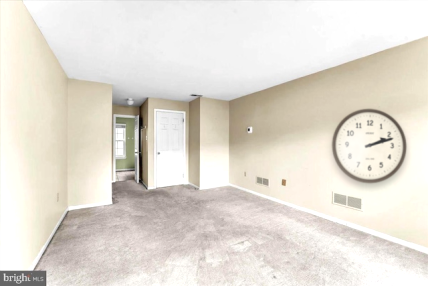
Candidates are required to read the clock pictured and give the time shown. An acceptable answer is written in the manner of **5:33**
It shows **2:12**
